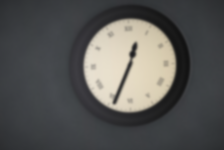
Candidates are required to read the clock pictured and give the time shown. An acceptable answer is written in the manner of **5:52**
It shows **12:34**
